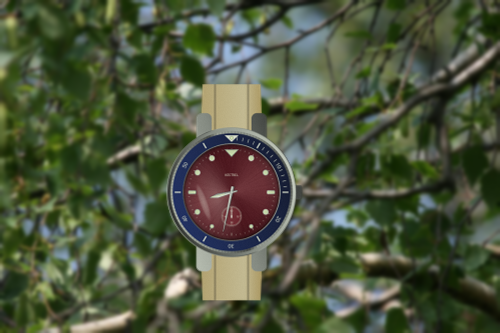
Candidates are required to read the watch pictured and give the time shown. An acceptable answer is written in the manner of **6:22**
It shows **8:32**
